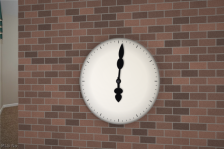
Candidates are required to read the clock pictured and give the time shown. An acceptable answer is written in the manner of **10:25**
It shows **6:01**
